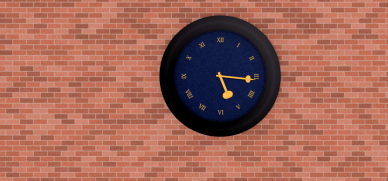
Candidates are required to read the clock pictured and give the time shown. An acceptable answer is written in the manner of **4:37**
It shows **5:16**
